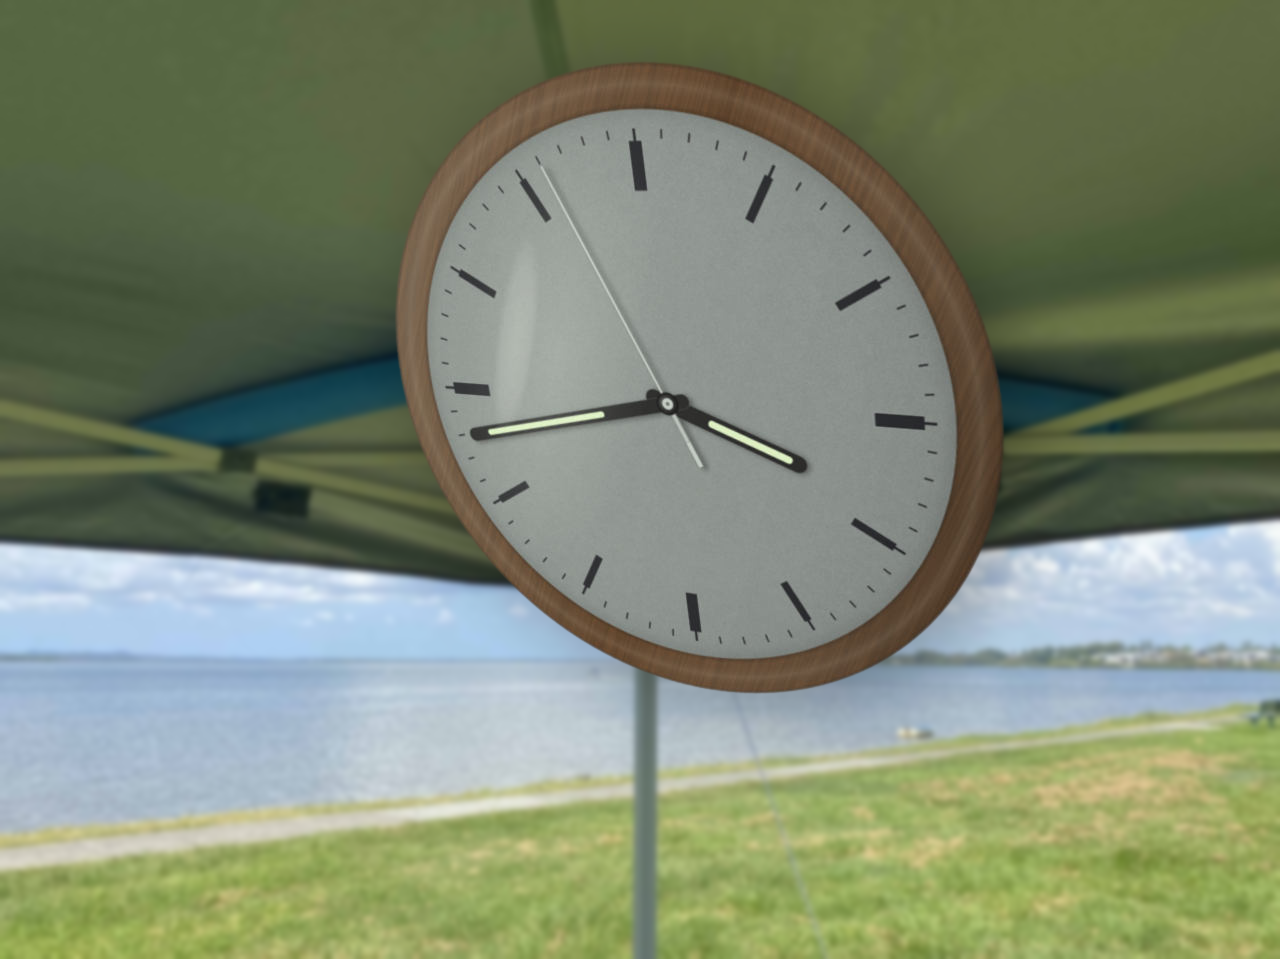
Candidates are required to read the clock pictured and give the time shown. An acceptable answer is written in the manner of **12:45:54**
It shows **3:42:56**
